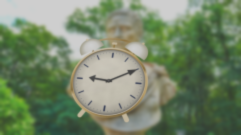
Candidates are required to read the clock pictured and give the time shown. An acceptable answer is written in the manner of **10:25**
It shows **9:10**
